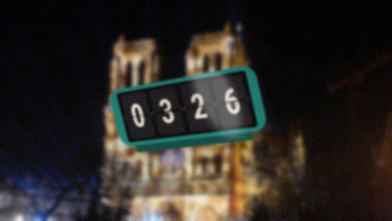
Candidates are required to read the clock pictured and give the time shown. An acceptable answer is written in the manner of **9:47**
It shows **3:26**
